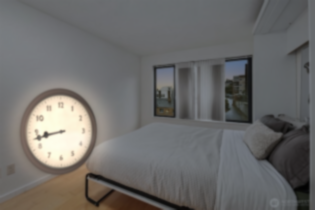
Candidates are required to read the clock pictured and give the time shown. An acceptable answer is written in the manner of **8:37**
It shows **8:43**
